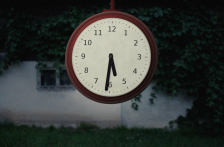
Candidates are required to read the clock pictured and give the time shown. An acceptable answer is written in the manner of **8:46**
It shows **5:31**
